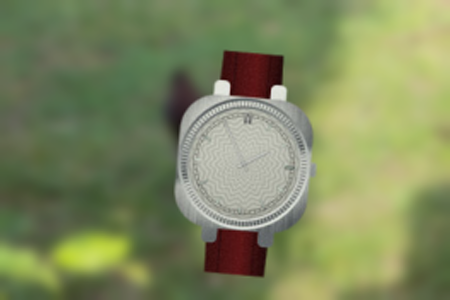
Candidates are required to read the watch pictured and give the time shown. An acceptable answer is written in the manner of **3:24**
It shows **1:55**
